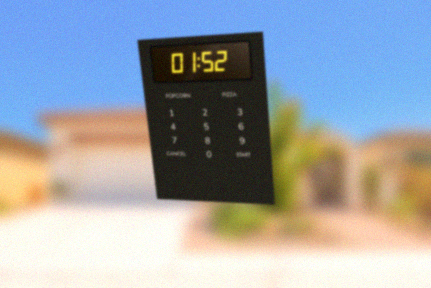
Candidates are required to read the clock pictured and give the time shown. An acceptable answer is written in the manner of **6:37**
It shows **1:52**
